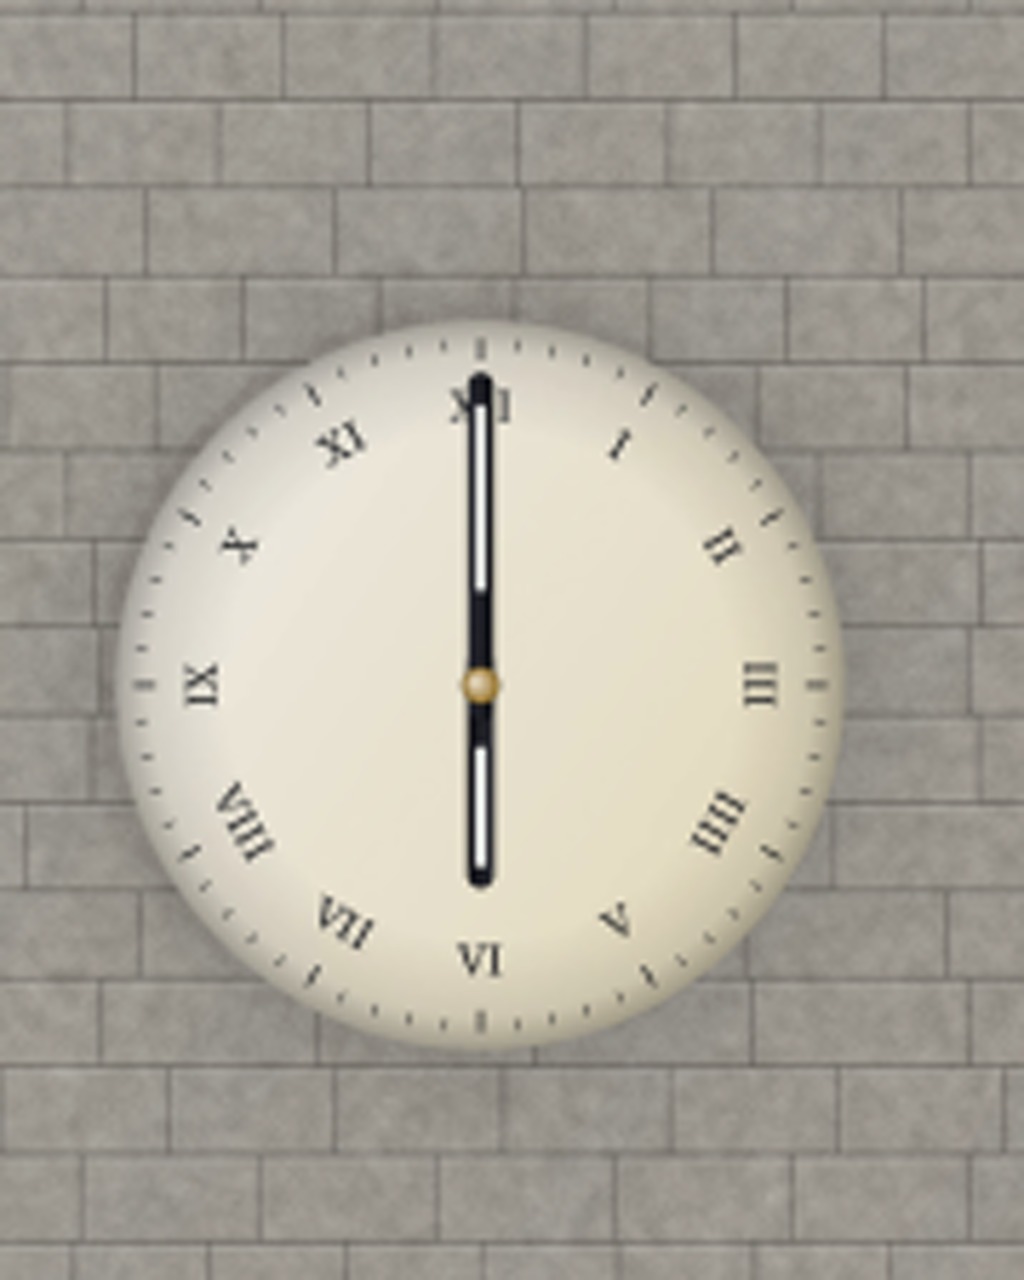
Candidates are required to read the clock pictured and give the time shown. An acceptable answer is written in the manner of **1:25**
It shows **6:00**
